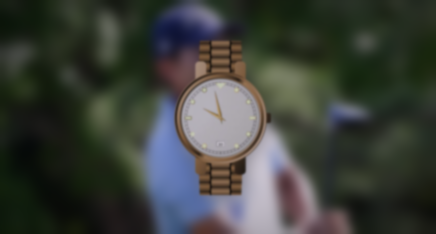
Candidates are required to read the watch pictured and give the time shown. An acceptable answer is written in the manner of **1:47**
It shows **9:58**
